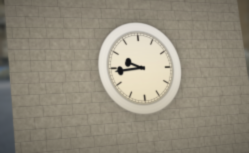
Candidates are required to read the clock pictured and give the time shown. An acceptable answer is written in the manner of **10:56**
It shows **9:44**
